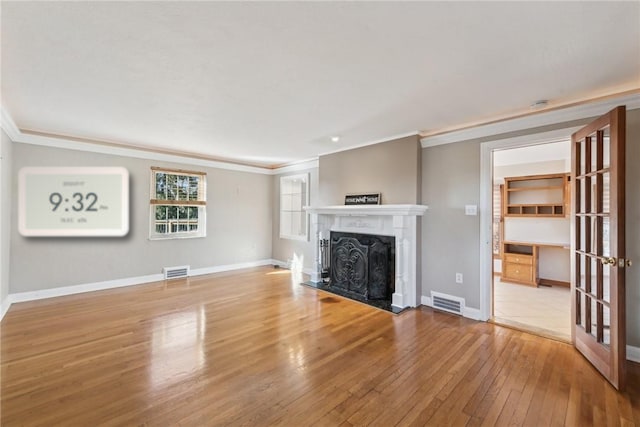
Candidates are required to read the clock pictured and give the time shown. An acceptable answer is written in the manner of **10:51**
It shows **9:32**
